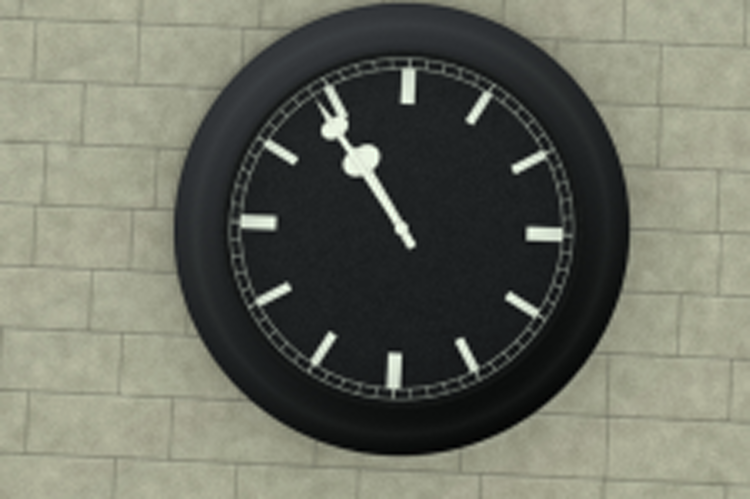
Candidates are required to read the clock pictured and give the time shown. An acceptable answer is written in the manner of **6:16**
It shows **10:54**
